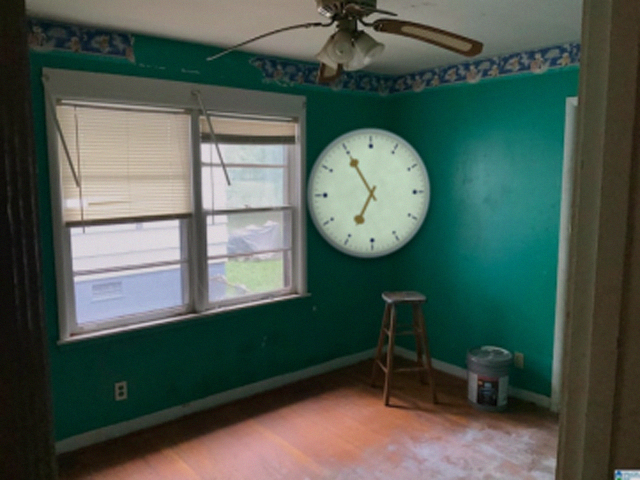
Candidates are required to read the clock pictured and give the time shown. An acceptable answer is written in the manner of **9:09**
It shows **6:55**
